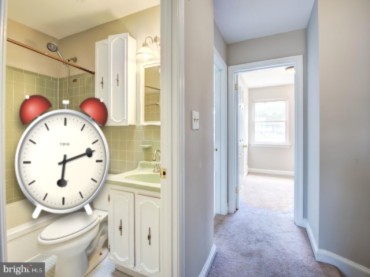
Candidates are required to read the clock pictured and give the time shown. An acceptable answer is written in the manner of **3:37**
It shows **6:12**
